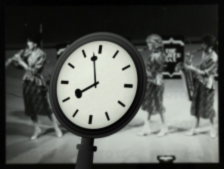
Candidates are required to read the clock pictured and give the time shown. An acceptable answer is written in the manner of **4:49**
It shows **7:58**
